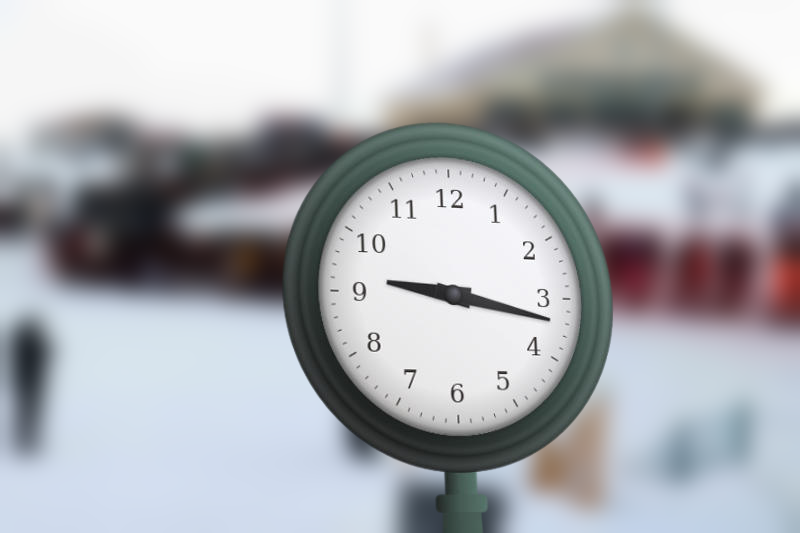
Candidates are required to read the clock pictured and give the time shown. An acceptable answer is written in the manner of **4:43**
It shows **9:17**
